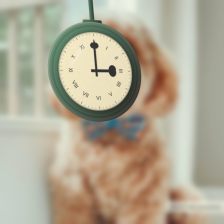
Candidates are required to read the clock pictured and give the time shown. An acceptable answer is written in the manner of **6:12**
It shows **3:00**
